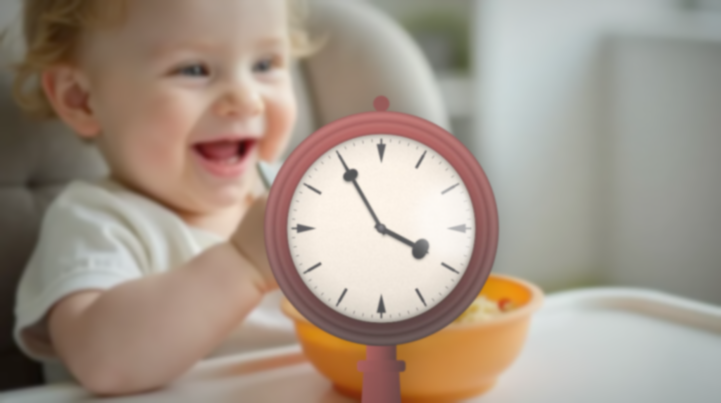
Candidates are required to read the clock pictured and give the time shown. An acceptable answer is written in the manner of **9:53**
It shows **3:55**
